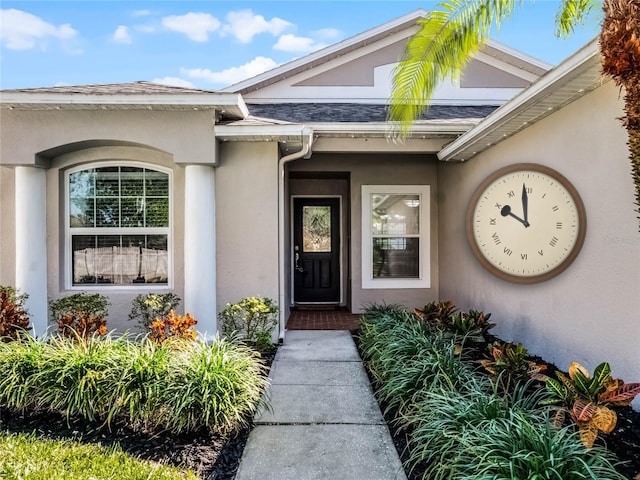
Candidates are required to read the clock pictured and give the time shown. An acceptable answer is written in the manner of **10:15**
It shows **9:59**
